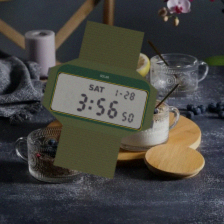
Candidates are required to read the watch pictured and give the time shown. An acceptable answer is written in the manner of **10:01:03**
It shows **3:56:50**
